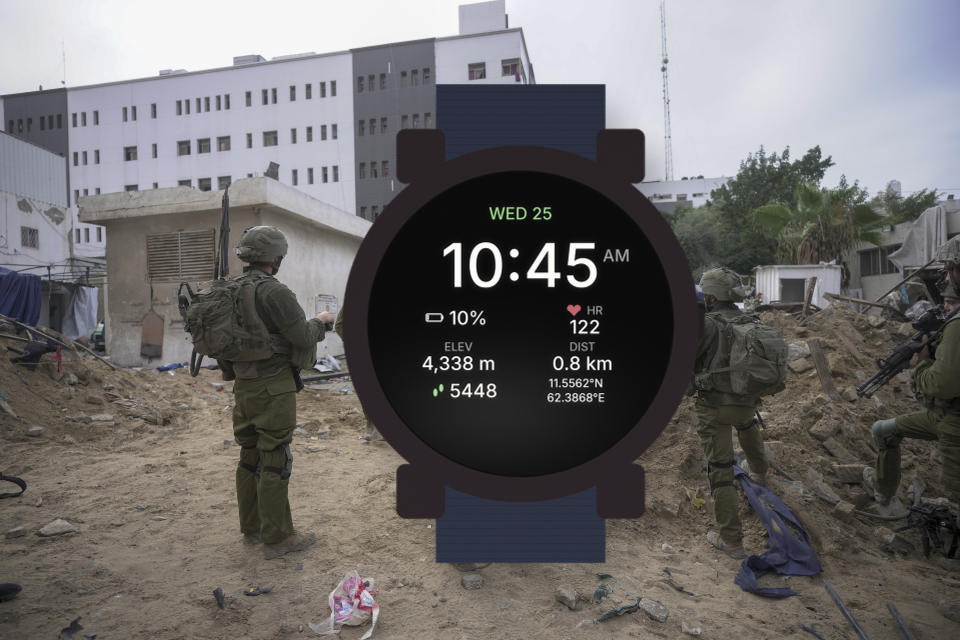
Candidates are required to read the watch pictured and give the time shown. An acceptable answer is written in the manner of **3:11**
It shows **10:45**
